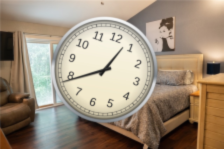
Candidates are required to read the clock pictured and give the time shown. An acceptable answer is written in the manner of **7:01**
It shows **12:39**
